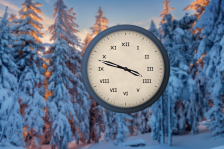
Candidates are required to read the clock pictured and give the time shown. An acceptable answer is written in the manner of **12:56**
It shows **3:48**
